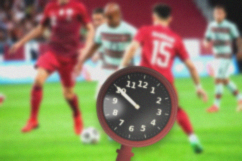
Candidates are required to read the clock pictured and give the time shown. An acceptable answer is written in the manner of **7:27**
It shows **9:50**
